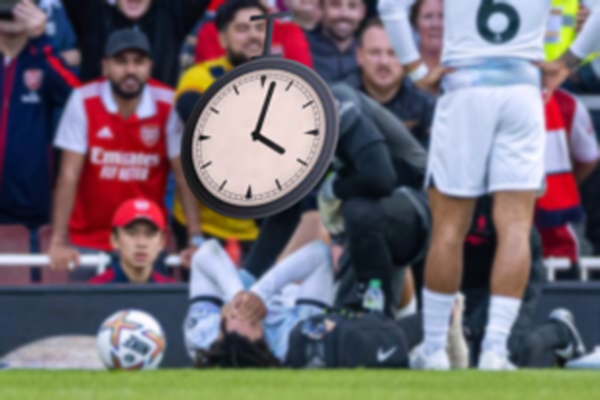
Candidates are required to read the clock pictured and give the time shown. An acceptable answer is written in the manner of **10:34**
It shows **4:02**
